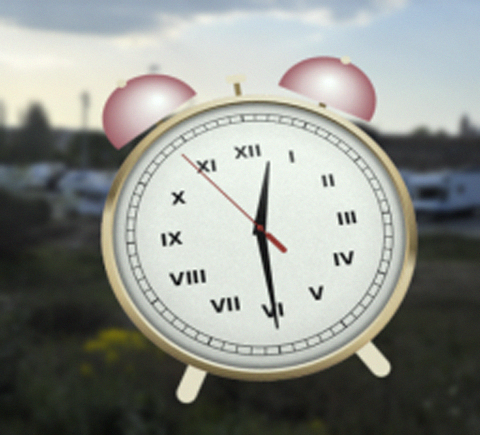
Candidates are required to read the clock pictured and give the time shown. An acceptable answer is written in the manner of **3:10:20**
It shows **12:29:54**
